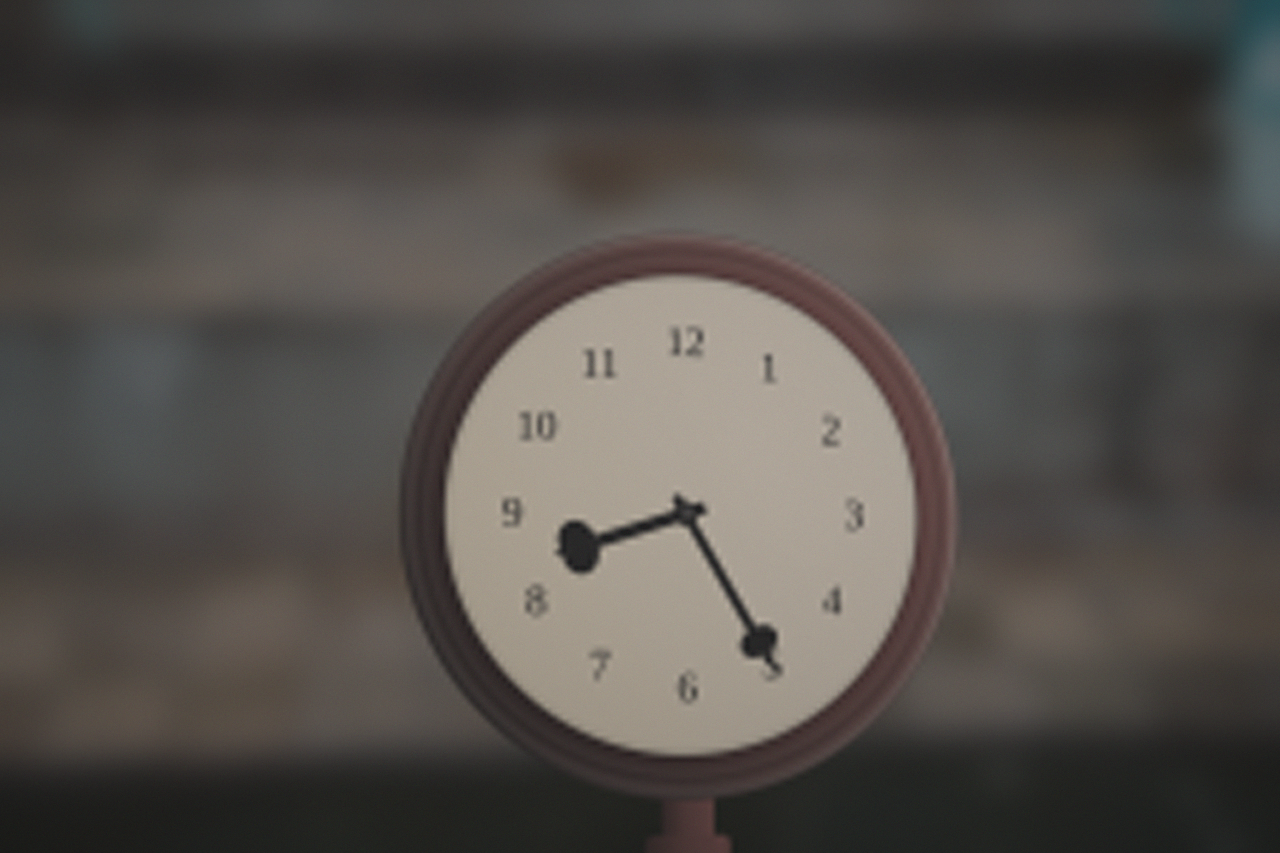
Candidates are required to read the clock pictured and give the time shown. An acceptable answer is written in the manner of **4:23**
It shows **8:25**
